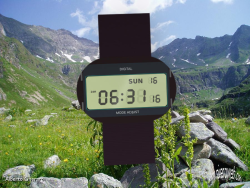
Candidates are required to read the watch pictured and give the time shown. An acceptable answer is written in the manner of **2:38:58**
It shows **6:31:16**
